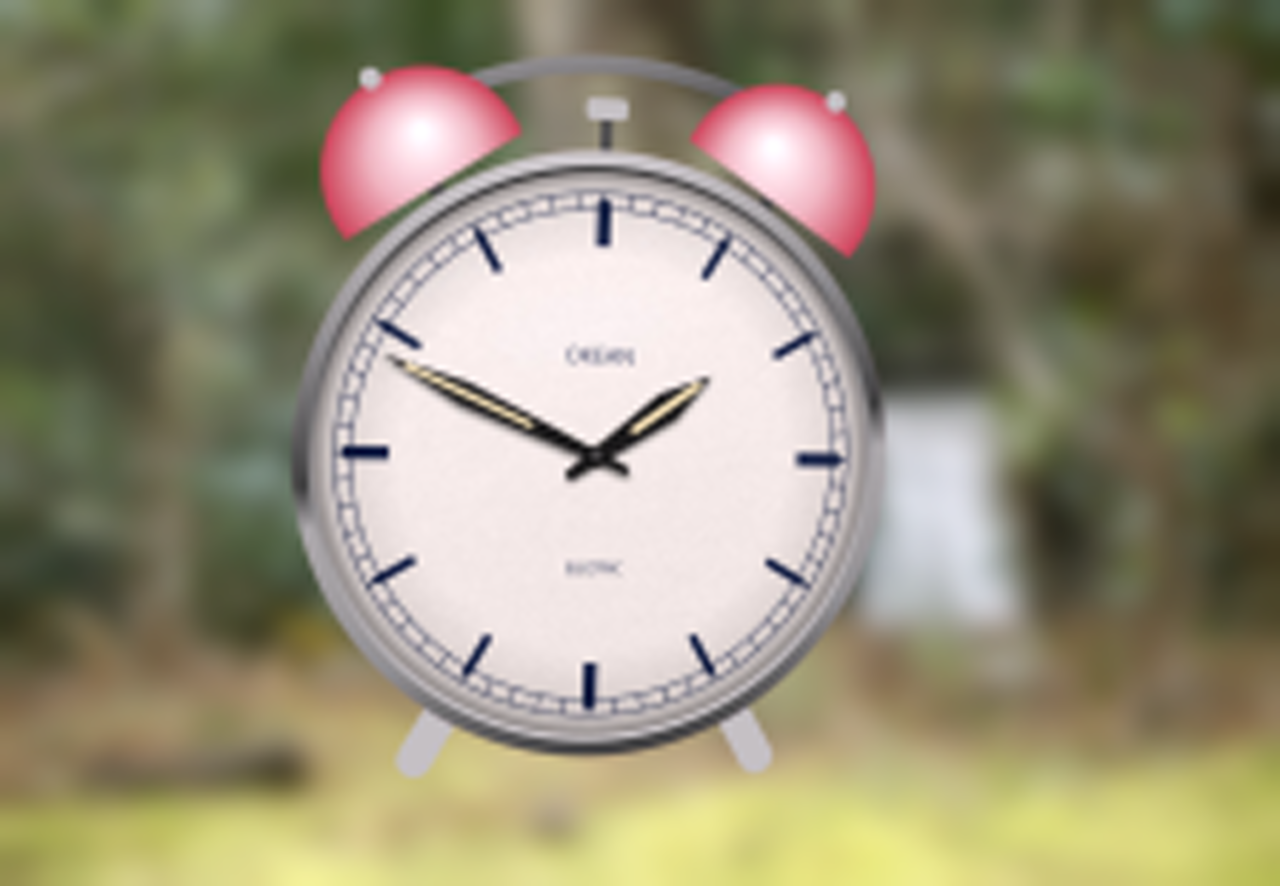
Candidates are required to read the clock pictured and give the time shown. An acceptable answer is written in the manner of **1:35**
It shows **1:49**
